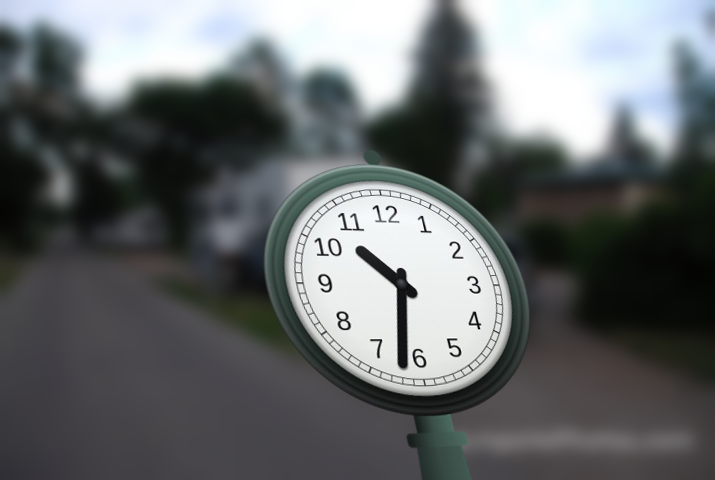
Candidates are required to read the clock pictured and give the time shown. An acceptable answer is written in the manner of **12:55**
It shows **10:32**
